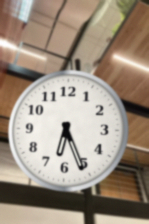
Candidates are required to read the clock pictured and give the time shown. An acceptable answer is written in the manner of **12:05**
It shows **6:26**
